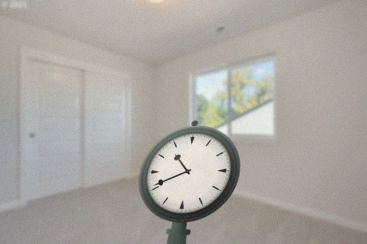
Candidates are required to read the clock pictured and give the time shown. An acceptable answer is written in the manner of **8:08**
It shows **10:41**
